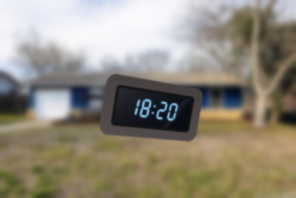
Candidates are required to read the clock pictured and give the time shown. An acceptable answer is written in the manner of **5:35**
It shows **18:20**
